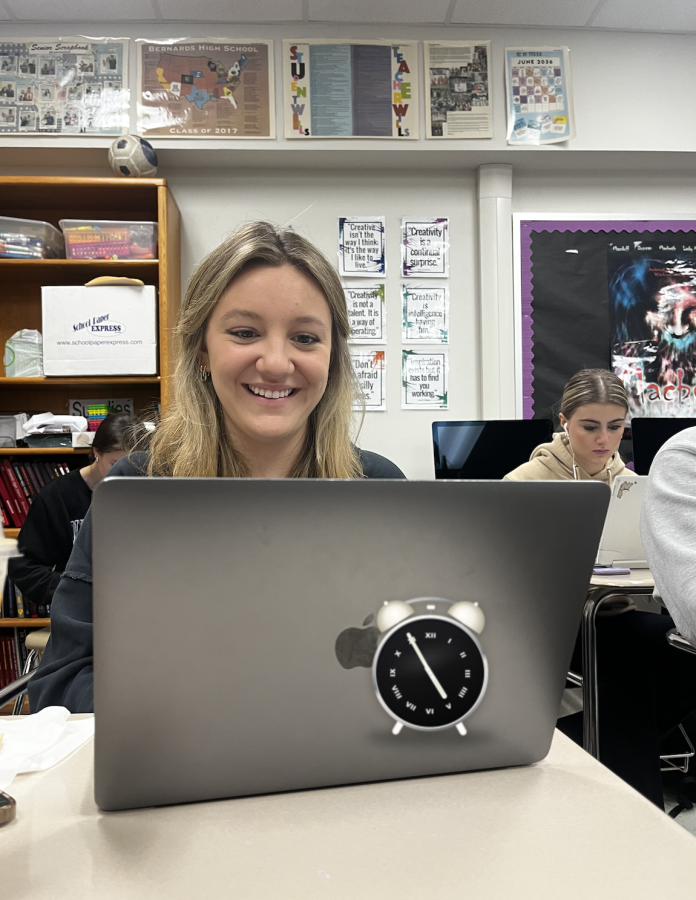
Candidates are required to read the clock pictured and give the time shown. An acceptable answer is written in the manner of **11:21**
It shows **4:55**
